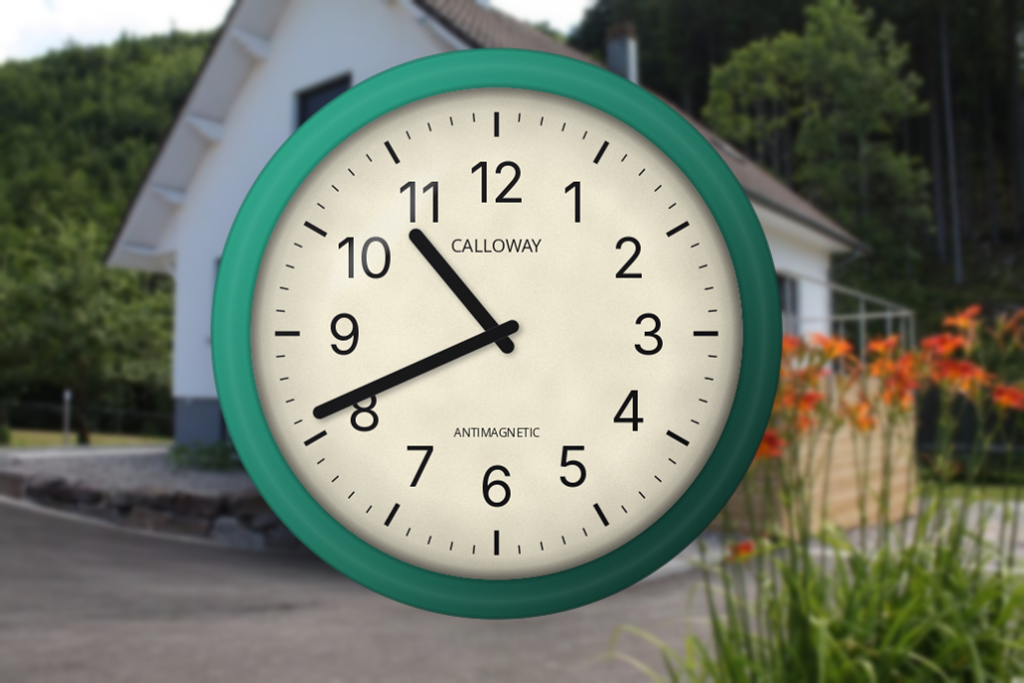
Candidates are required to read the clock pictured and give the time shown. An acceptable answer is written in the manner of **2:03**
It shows **10:41**
